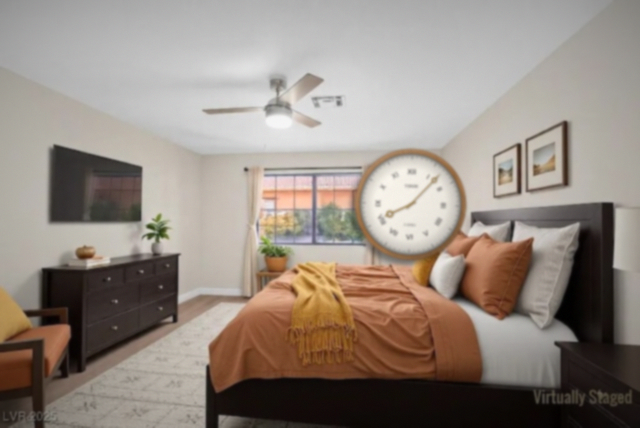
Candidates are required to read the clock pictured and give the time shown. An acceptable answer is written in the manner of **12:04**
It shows **8:07**
